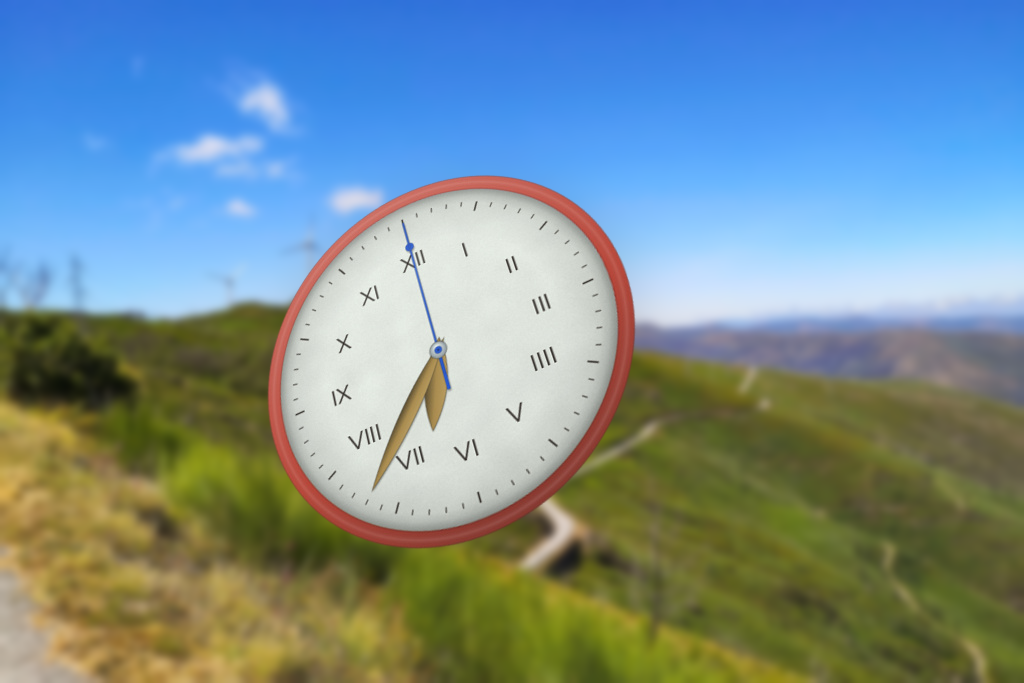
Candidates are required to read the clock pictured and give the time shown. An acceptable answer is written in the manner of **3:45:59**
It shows **6:37:00**
